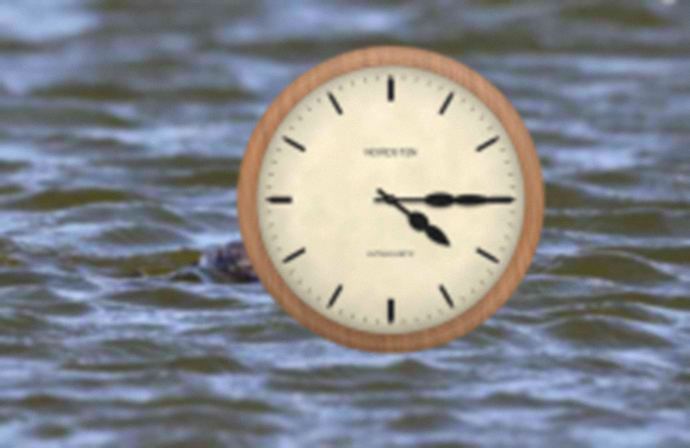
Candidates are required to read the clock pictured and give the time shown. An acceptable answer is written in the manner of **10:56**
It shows **4:15**
